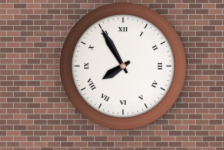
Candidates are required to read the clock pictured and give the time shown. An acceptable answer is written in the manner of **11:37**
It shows **7:55**
